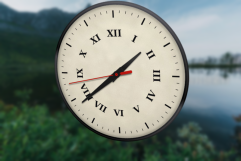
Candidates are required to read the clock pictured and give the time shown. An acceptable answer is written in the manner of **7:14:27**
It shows **1:38:43**
